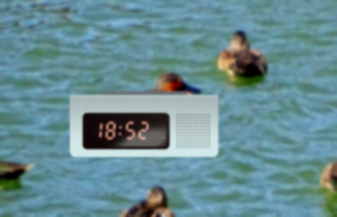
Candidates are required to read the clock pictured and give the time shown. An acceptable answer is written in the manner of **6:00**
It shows **18:52**
